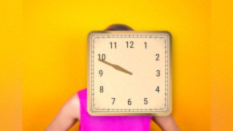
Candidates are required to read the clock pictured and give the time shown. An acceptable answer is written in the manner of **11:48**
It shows **9:49**
